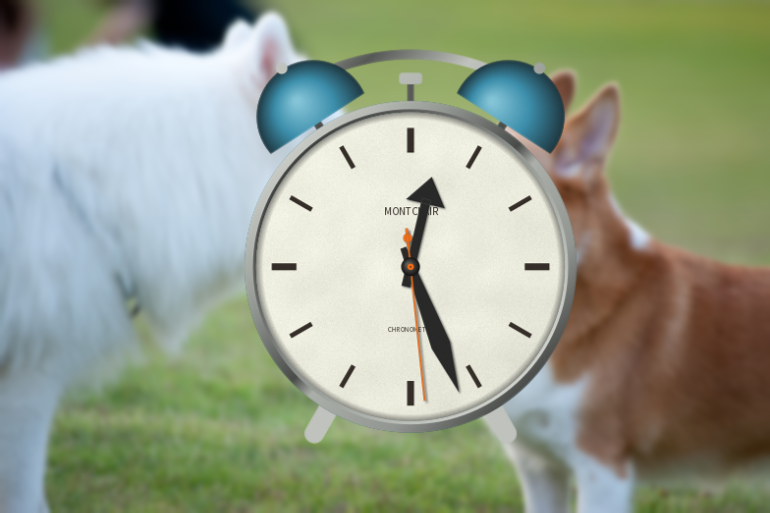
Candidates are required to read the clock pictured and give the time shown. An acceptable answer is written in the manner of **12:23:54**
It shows **12:26:29**
